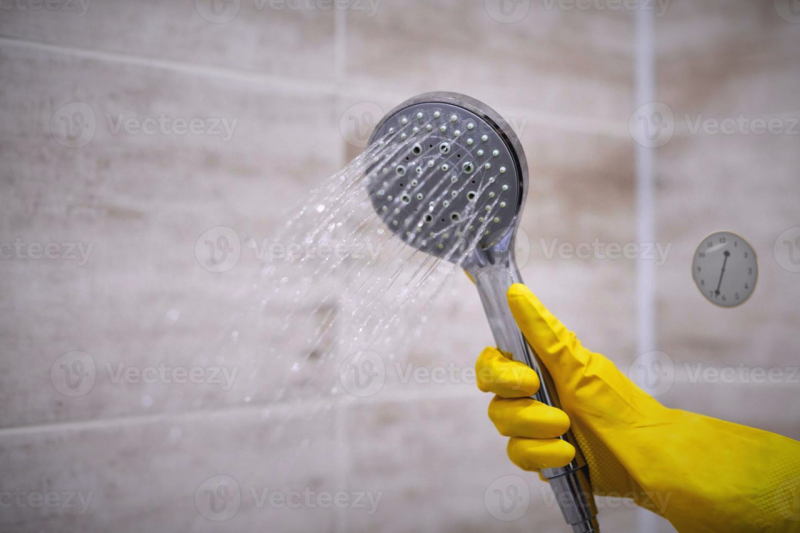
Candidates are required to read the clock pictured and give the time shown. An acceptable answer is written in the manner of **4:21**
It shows **12:33**
